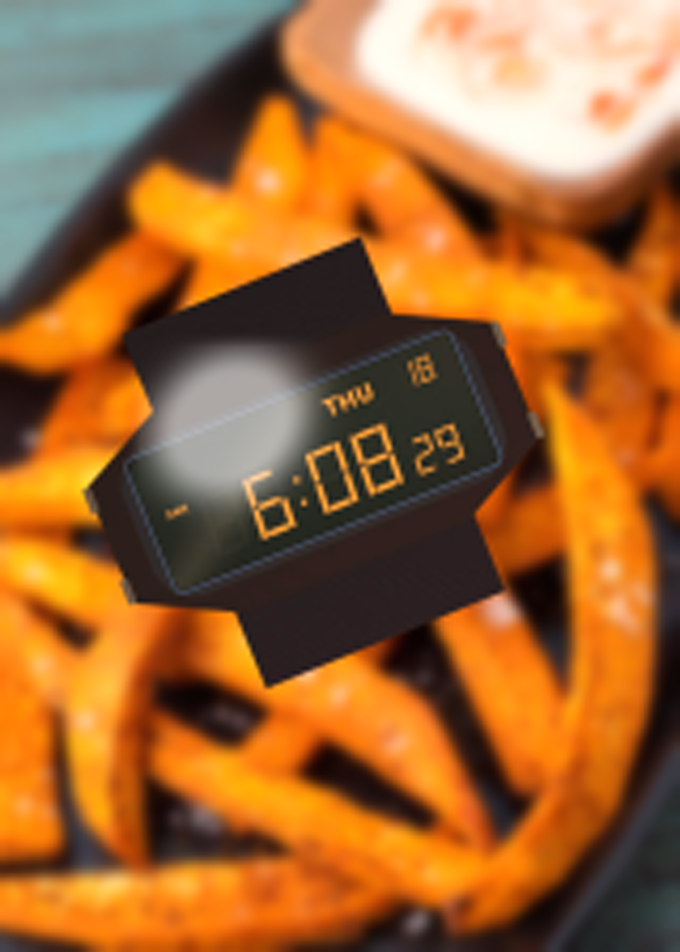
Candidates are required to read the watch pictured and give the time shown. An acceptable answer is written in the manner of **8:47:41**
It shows **6:08:29**
